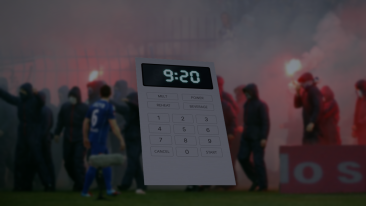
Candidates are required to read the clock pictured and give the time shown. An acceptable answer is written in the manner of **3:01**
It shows **9:20**
